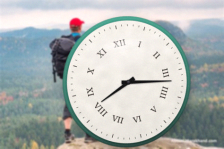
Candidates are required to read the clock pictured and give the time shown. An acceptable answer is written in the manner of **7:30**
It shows **8:17**
